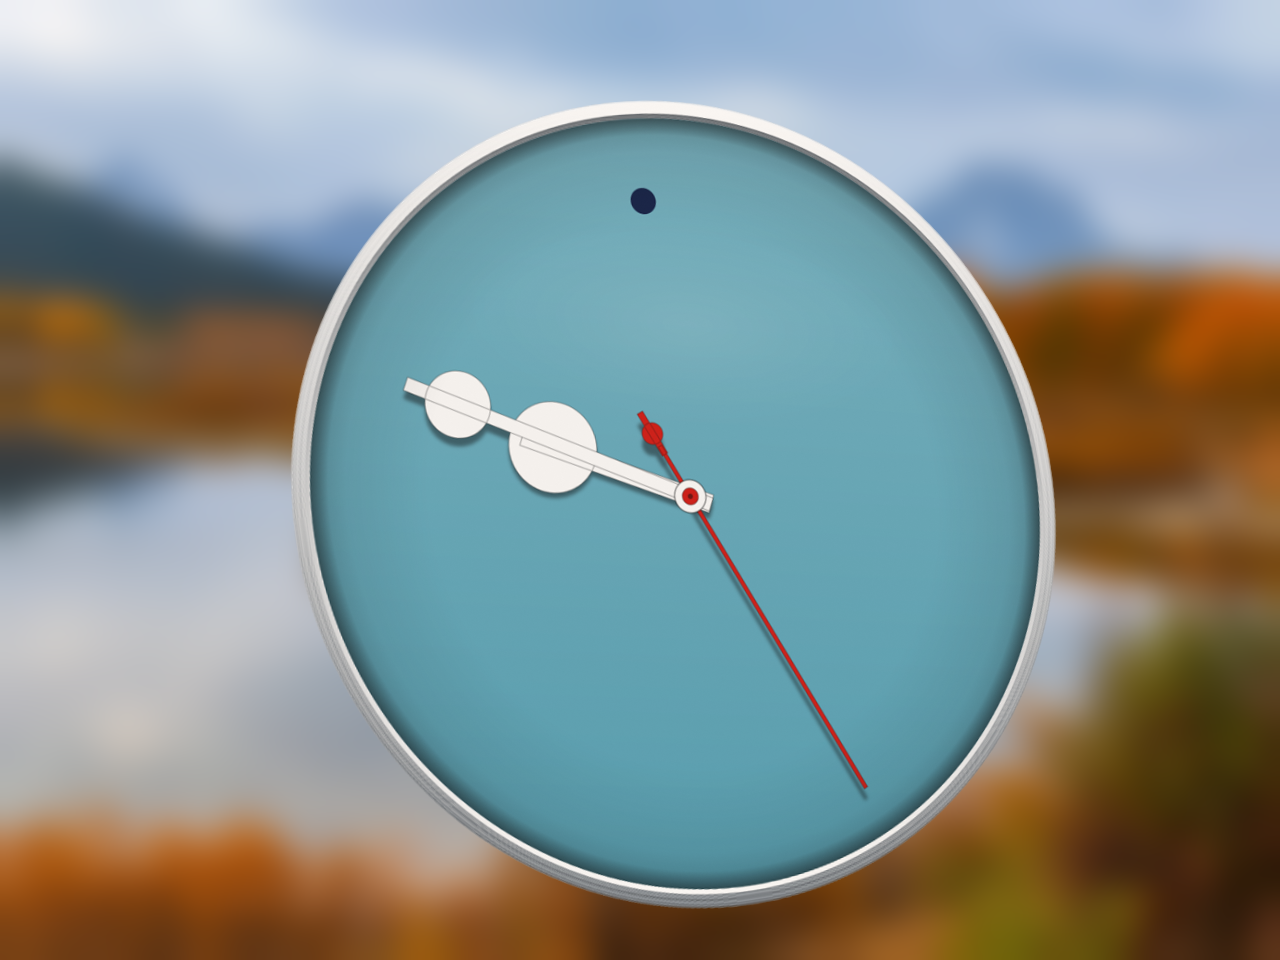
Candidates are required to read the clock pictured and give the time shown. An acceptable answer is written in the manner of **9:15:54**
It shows **9:49:26**
